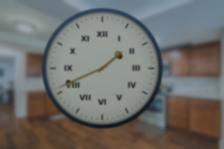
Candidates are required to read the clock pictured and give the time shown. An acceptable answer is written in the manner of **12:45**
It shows **1:41**
